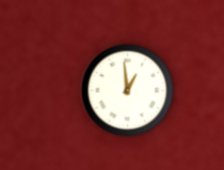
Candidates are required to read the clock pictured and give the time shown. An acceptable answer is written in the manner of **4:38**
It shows **12:59**
